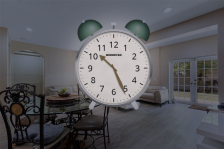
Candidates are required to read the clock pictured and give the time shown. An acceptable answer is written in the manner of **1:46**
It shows **10:26**
